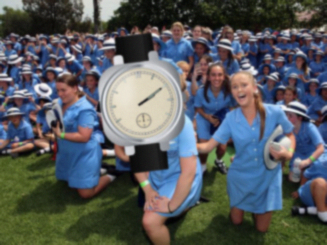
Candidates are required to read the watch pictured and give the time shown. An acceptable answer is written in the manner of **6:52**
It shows **2:10**
